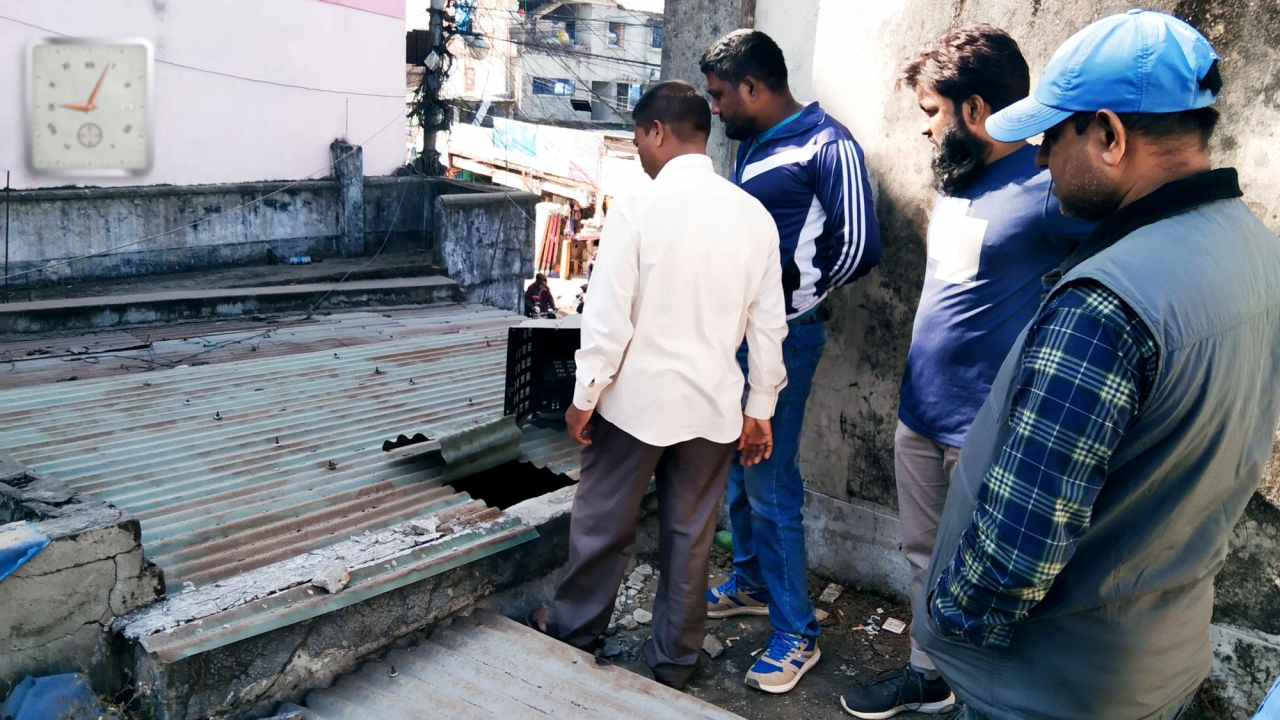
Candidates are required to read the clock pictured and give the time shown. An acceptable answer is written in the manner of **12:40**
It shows **9:04**
